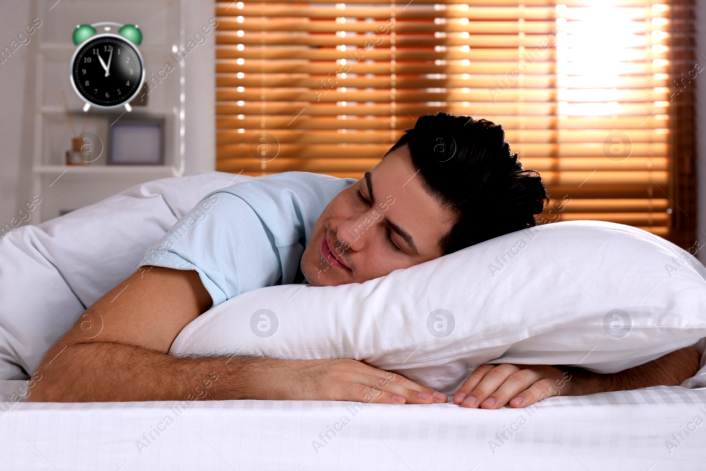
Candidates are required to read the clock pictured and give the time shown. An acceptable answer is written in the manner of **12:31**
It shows **11:02**
